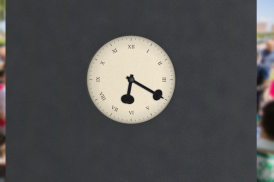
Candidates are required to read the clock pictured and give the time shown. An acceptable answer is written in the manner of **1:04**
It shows **6:20**
